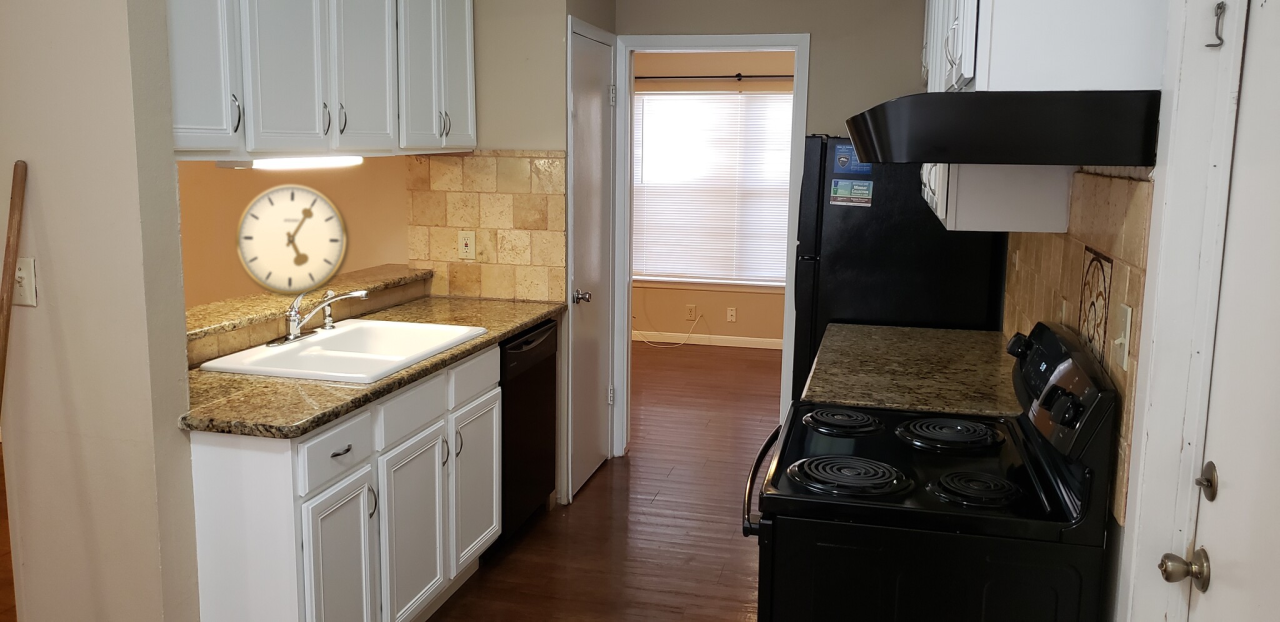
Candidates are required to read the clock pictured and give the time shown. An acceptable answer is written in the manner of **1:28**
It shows **5:05**
